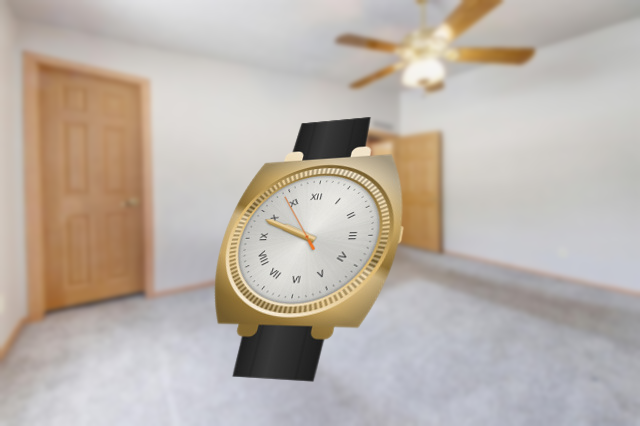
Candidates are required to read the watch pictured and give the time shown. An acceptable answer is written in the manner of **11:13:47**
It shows **9:48:54**
